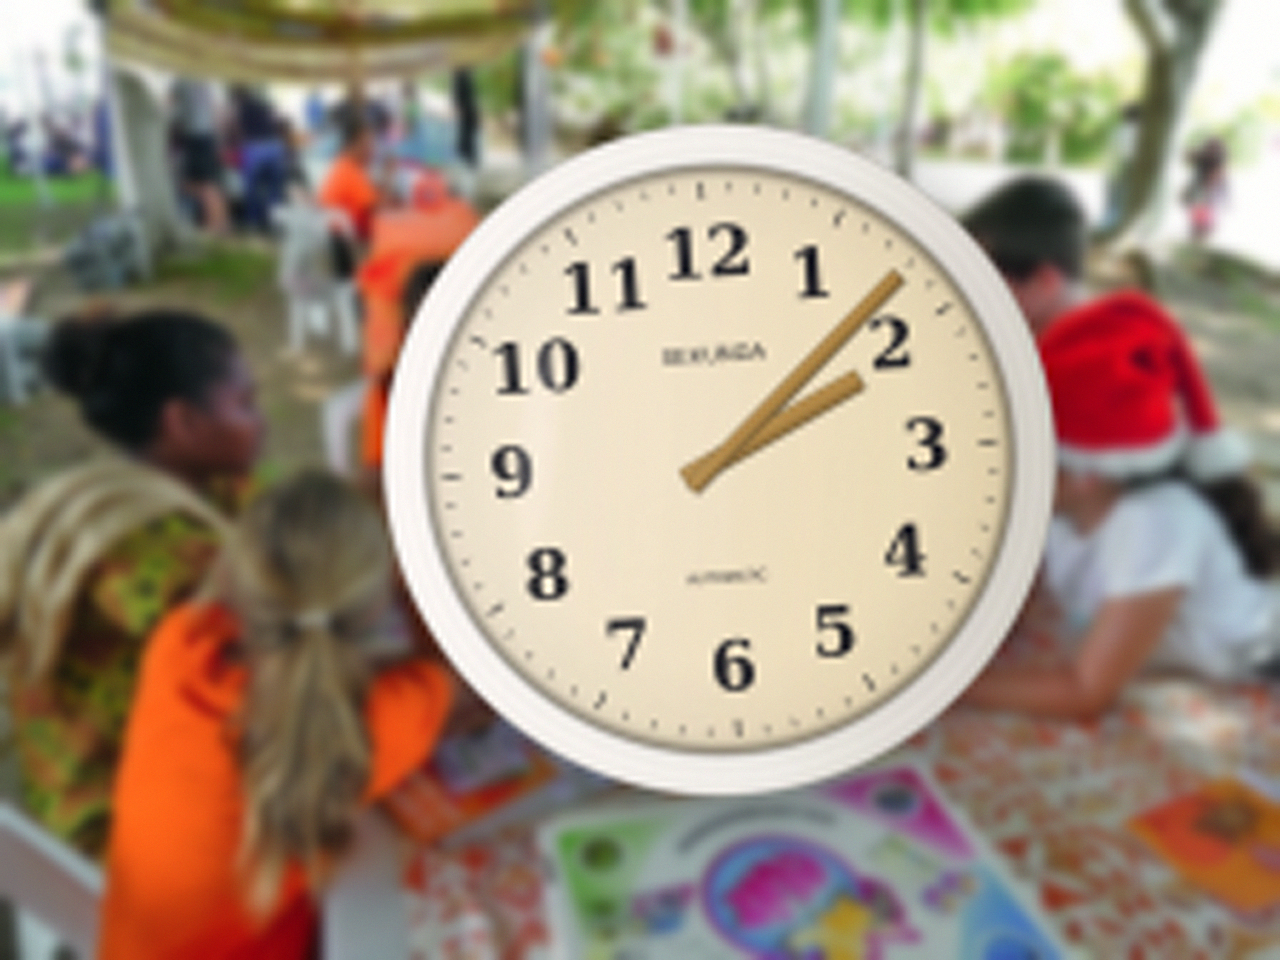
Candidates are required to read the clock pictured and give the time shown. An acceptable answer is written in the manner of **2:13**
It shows **2:08**
